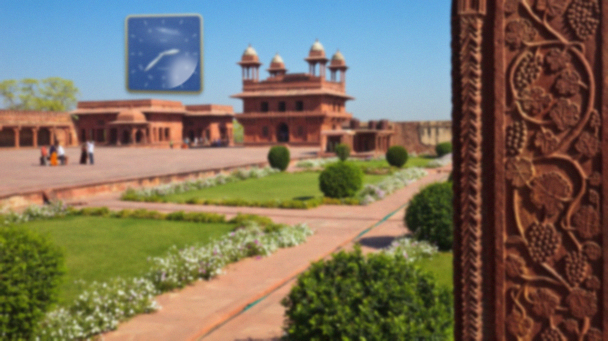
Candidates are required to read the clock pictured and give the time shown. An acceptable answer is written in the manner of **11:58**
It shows **2:38**
